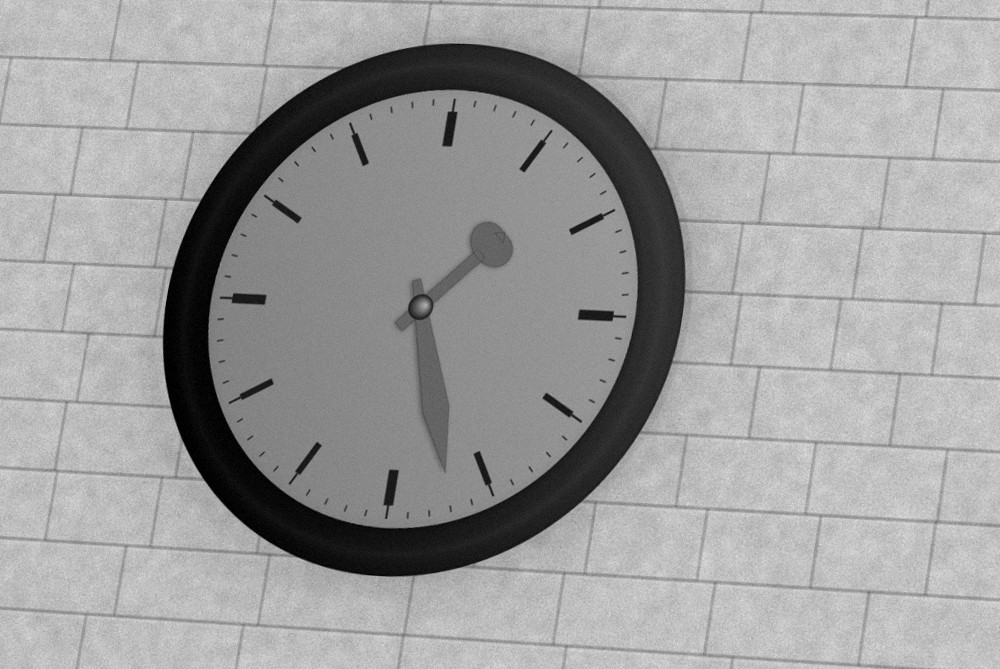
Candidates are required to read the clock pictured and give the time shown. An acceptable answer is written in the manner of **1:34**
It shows **1:27**
